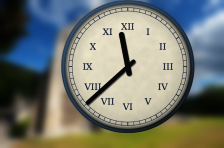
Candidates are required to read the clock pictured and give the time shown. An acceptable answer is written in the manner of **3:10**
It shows **11:38**
